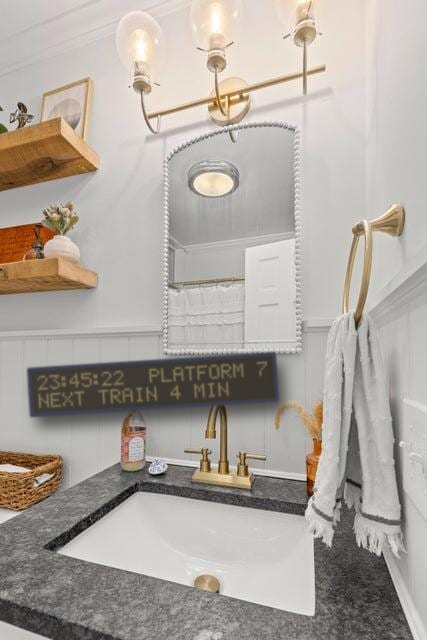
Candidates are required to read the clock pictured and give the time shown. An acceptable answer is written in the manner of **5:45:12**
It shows **23:45:22**
